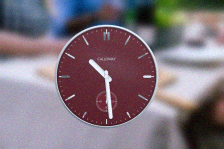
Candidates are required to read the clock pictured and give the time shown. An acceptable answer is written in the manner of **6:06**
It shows **10:29**
